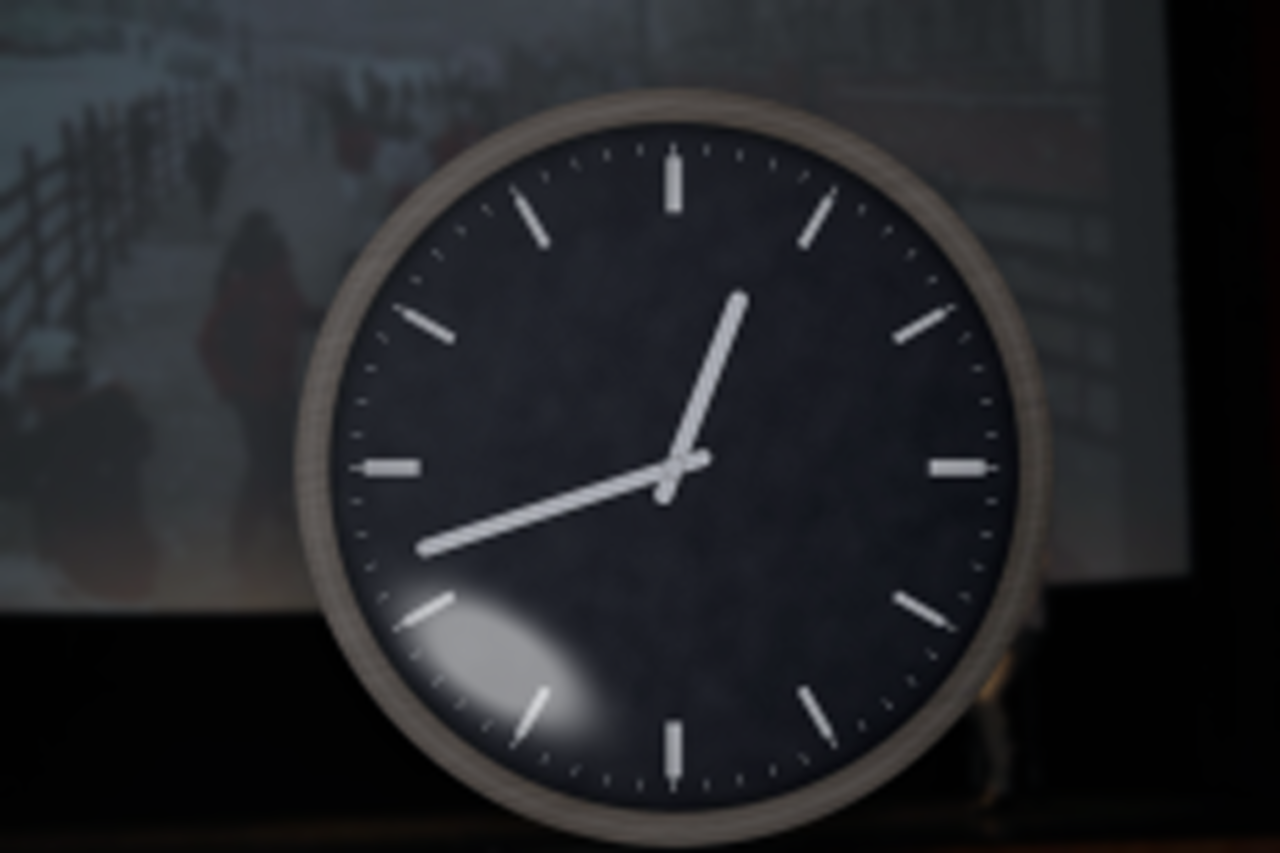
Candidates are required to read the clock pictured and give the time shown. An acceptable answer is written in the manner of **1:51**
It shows **12:42**
